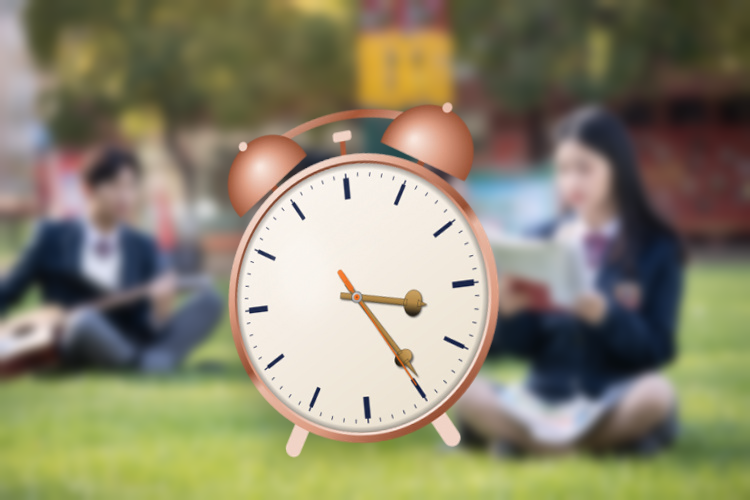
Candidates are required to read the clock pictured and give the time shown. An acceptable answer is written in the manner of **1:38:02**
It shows **3:24:25**
